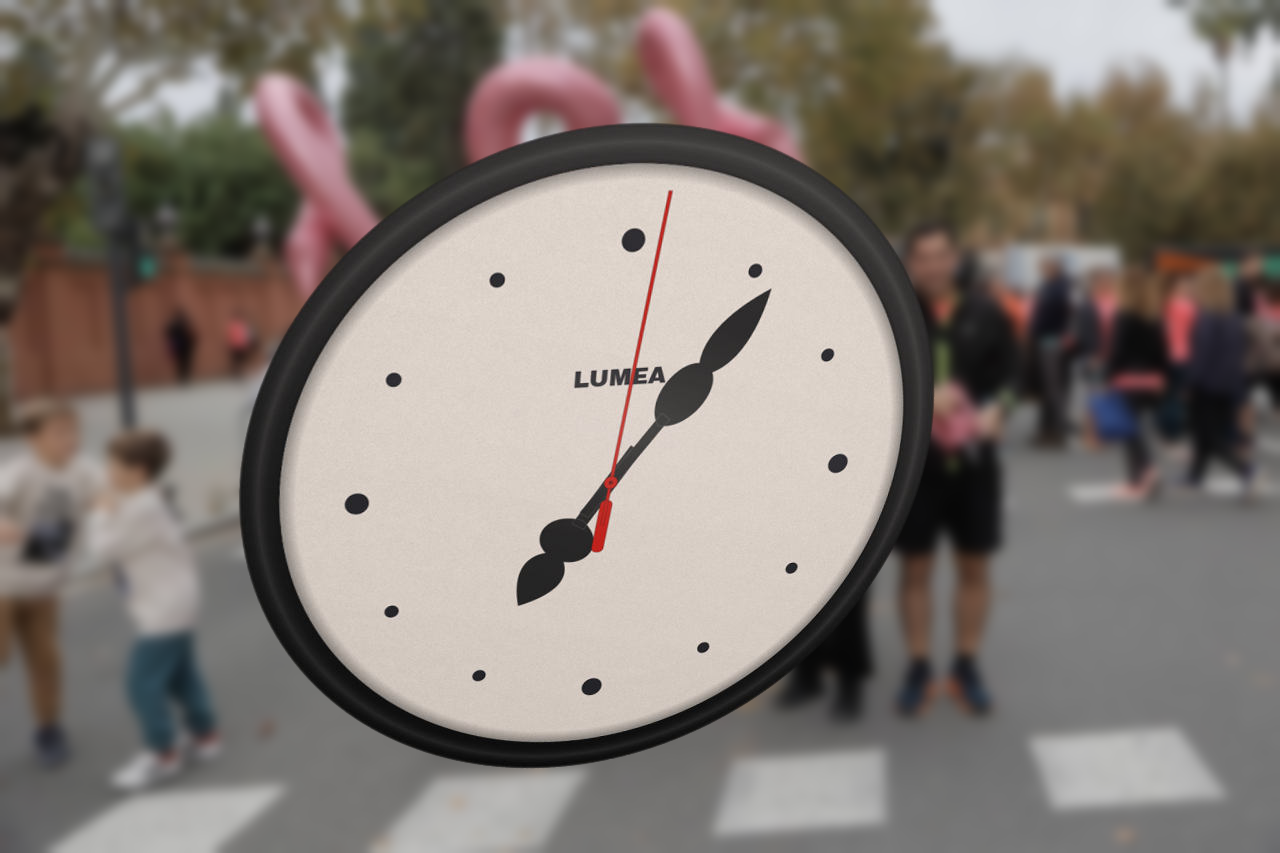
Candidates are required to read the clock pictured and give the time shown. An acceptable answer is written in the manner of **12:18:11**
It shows **7:06:01**
